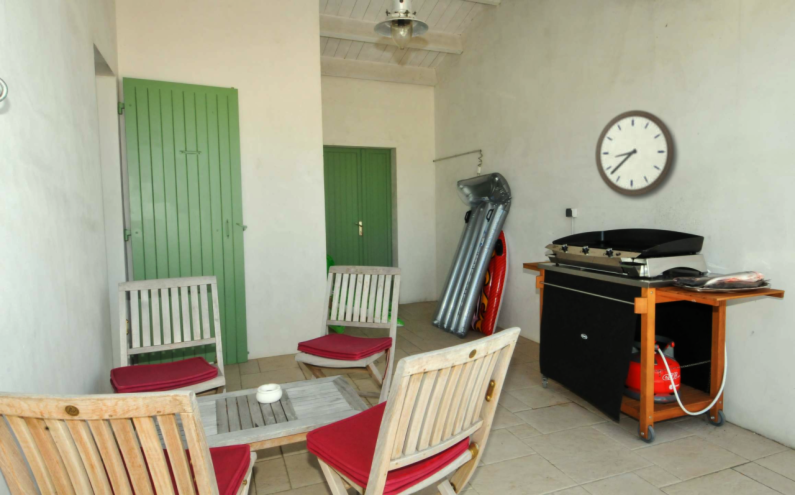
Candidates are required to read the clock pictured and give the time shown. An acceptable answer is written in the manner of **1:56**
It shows **8:38**
